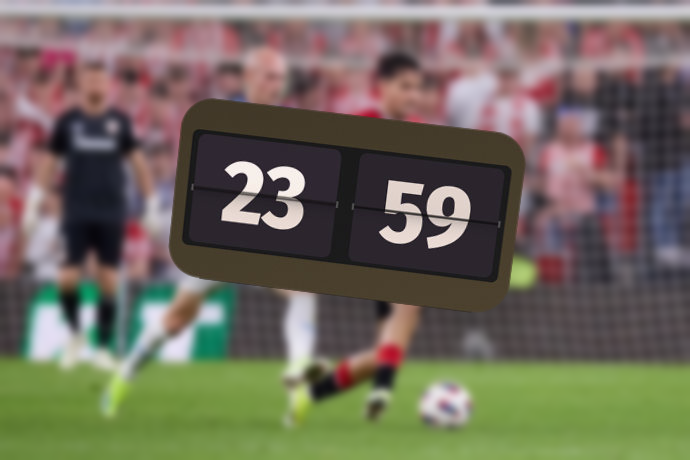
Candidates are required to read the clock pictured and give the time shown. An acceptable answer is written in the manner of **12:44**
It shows **23:59**
